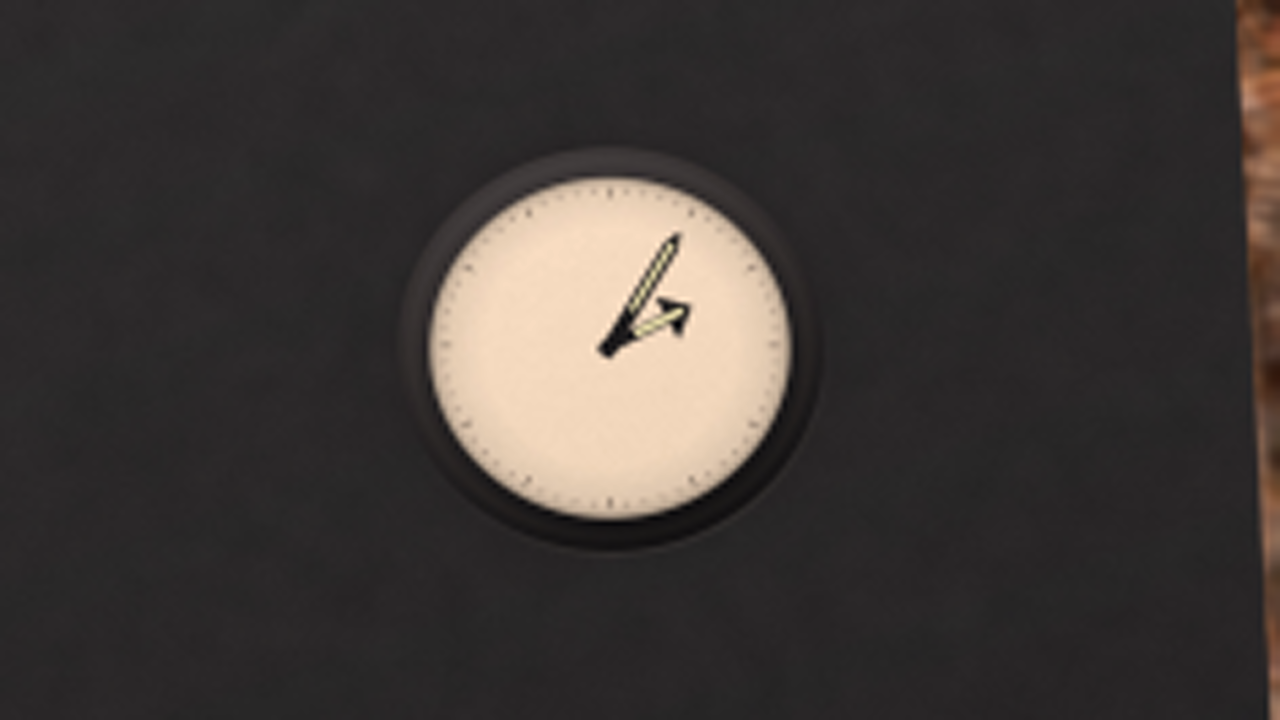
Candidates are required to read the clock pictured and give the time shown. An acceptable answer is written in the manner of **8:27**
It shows **2:05**
